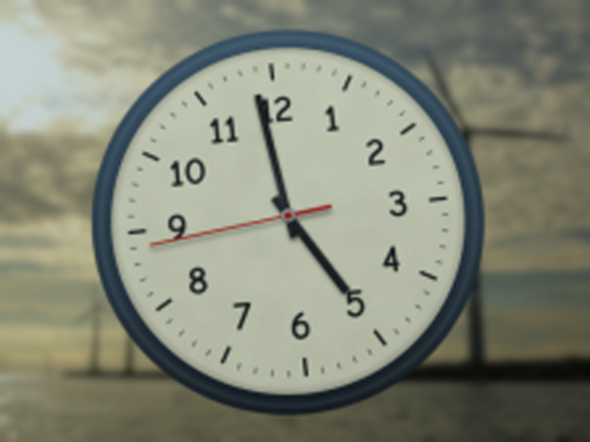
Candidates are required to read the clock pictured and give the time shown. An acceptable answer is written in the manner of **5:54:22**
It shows **4:58:44**
